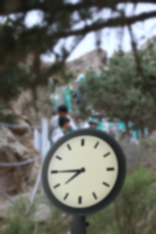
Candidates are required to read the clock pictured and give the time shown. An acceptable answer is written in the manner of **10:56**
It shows **7:45**
